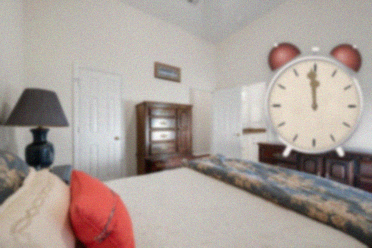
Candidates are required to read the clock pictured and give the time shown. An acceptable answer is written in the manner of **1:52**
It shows **11:59**
